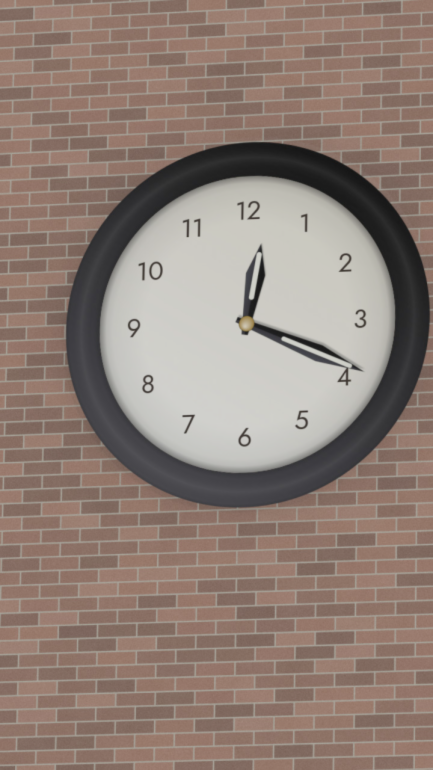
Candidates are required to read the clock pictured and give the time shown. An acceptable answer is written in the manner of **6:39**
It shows **12:19**
